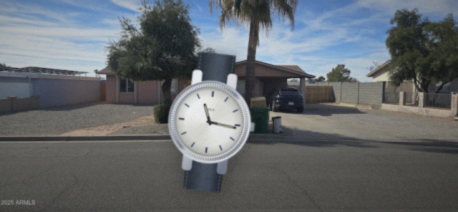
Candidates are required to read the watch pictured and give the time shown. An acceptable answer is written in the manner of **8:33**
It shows **11:16**
